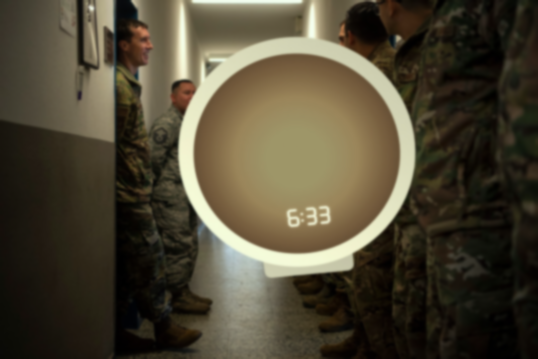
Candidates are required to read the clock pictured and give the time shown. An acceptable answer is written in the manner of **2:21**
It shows **6:33**
